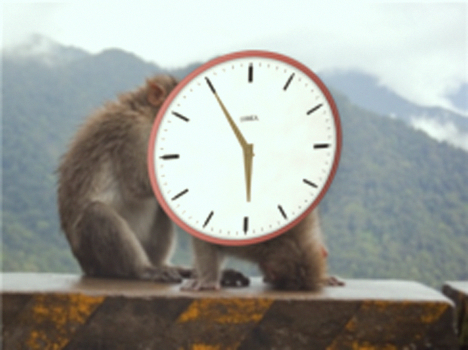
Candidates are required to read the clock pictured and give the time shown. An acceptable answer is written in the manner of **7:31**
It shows **5:55**
